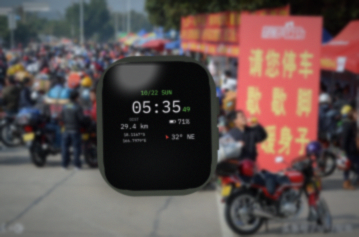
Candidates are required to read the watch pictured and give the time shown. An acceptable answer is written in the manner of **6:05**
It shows **5:35**
